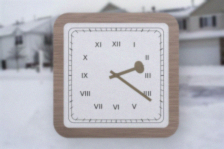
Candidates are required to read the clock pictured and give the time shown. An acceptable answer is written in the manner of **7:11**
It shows **2:21**
